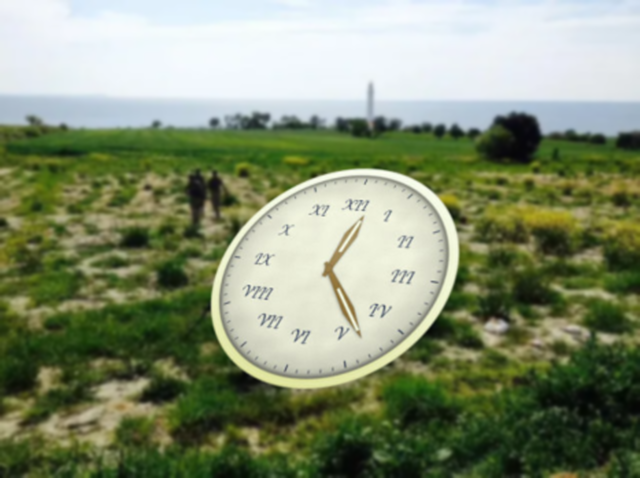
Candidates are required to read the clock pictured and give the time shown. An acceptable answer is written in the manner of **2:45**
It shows **12:23**
